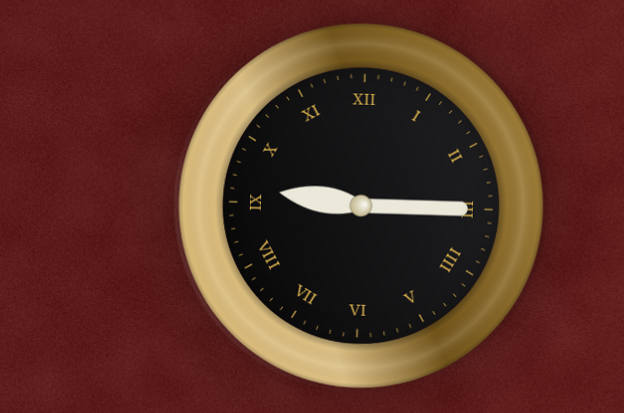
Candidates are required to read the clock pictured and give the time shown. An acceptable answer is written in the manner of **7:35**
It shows **9:15**
